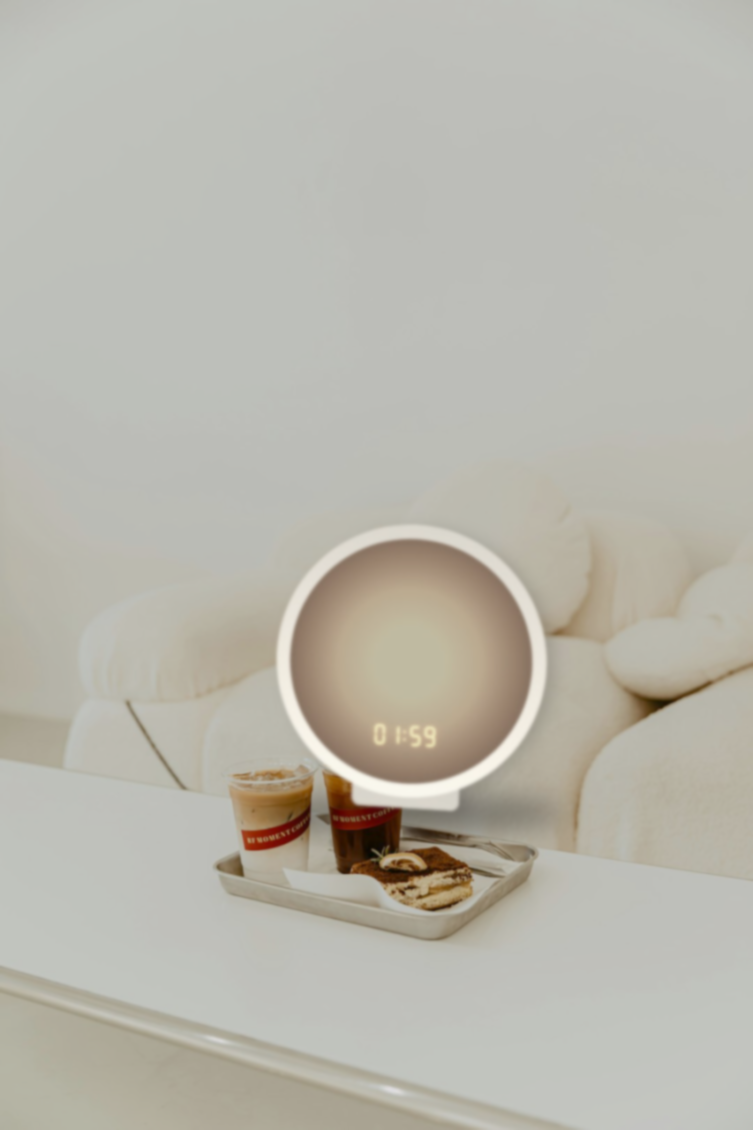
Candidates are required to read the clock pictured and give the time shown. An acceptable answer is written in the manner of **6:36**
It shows **1:59**
